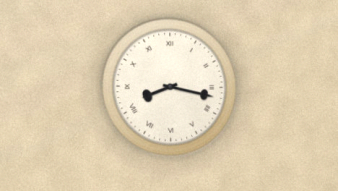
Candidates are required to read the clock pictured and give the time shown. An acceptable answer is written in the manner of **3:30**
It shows **8:17**
